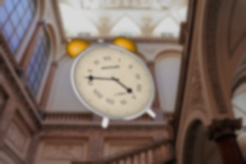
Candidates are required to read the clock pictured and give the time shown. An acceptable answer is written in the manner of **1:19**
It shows **4:47**
